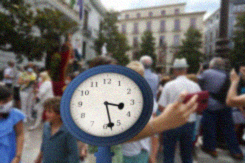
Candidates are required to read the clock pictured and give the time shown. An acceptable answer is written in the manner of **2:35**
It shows **3:28**
